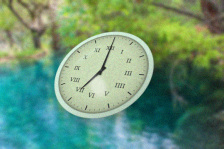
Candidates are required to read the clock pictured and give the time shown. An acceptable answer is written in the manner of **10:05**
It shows **7:00**
